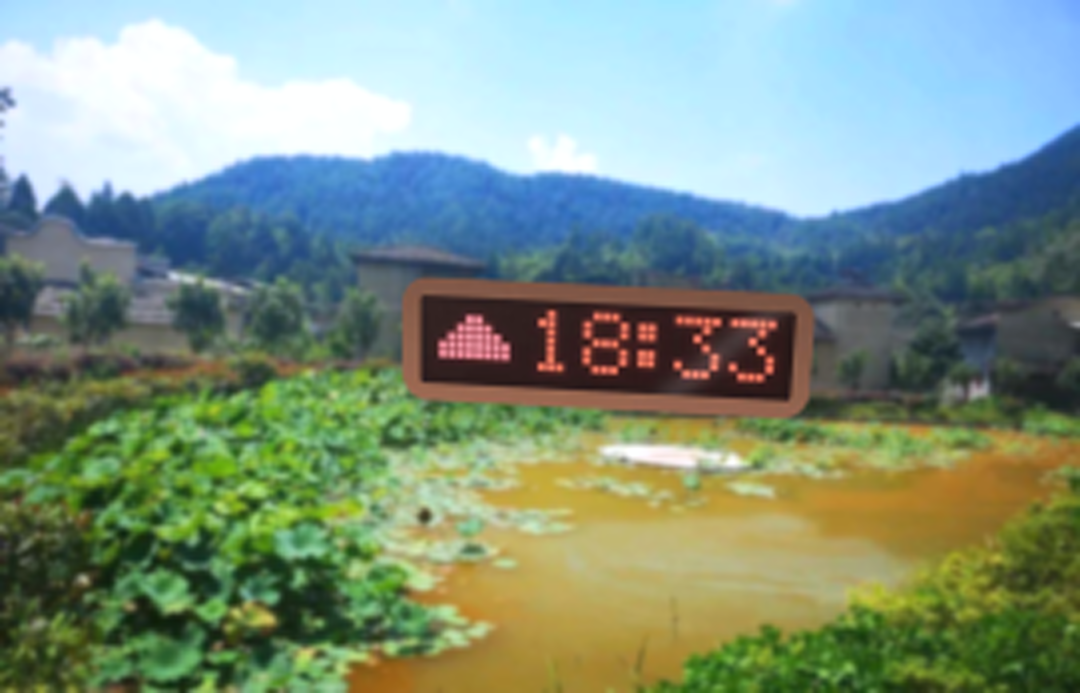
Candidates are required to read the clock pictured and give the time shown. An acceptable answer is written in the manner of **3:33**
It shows **18:33**
